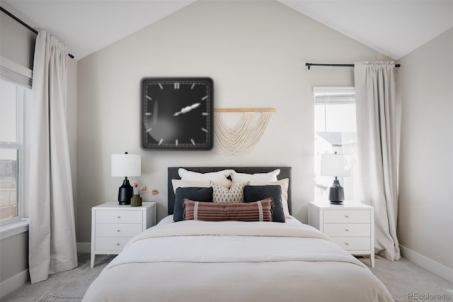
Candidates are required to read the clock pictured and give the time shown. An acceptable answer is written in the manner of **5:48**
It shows **2:11**
